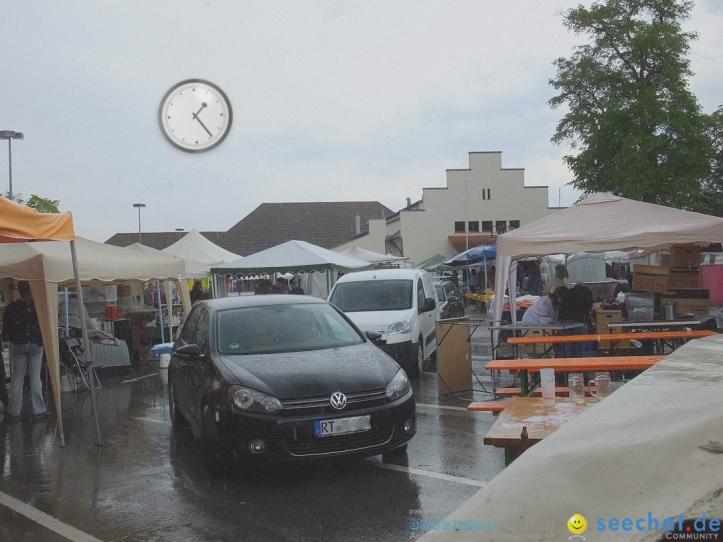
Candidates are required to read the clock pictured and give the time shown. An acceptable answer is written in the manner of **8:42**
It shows **1:24**
